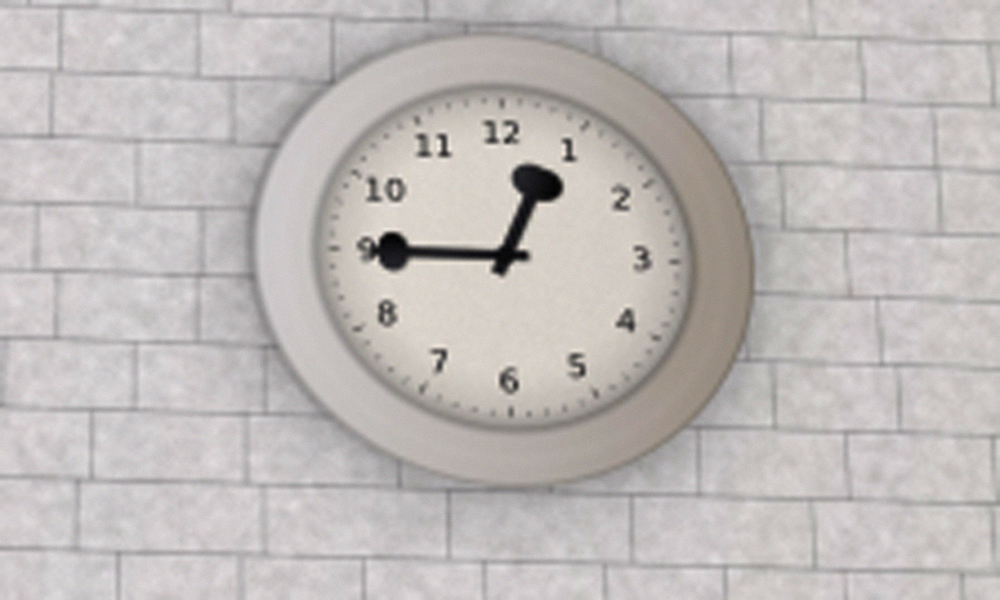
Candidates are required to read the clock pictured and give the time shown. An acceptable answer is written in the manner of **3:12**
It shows **12:45**
